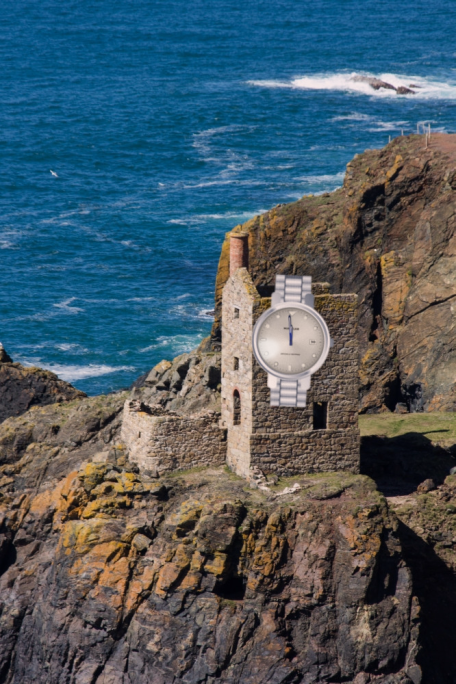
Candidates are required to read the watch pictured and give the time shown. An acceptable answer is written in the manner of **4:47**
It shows **11:59**
